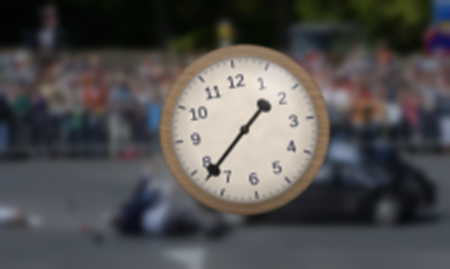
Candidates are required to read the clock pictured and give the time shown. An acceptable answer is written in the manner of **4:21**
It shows **1:38**
